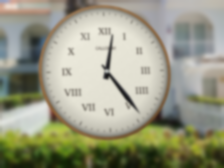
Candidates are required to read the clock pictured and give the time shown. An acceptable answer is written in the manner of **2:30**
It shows **12:24**
